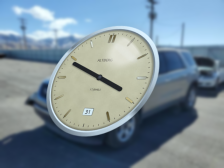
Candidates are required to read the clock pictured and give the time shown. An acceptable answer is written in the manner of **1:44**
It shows **3:49**
